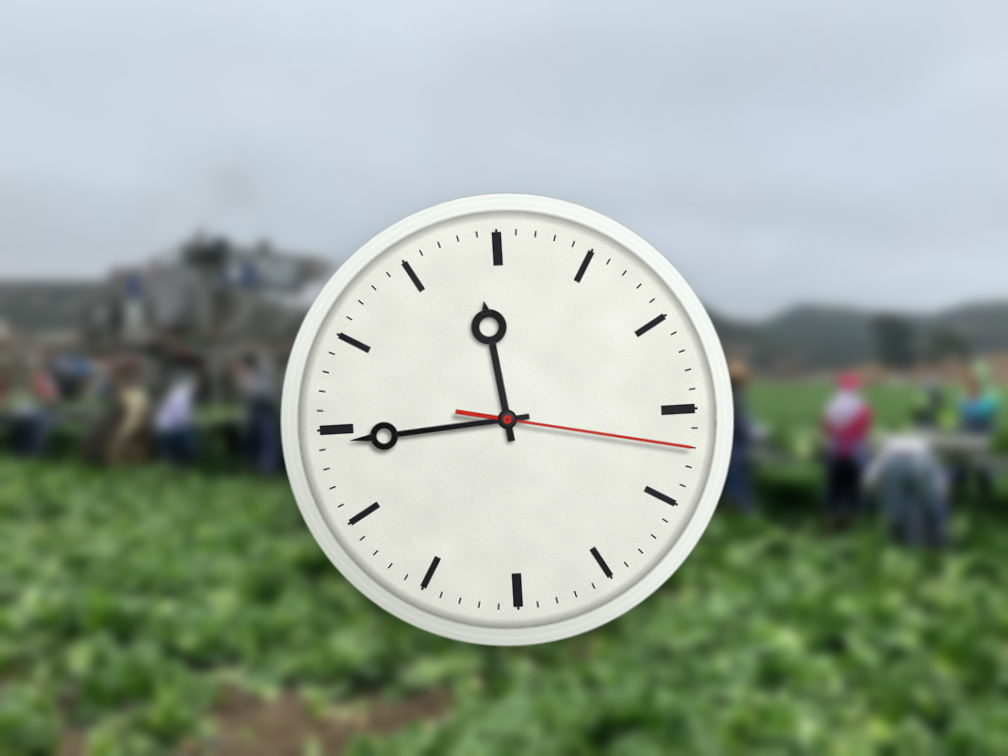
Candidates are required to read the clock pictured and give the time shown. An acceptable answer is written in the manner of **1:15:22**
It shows **11:44:17**
